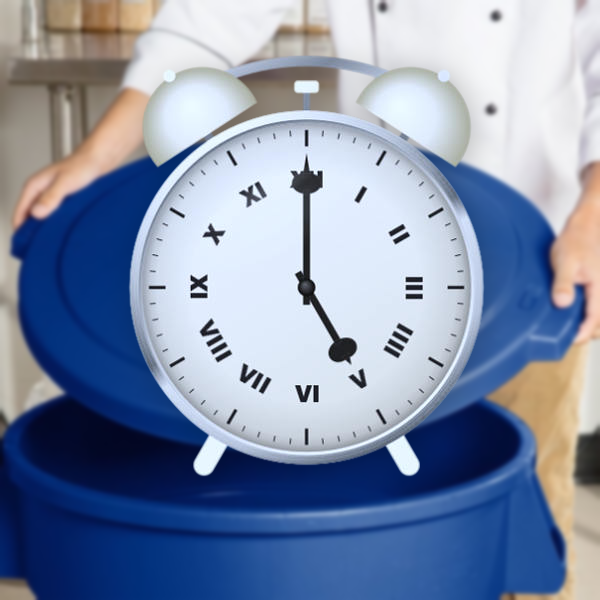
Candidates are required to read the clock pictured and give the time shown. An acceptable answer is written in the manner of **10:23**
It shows **5:00**
